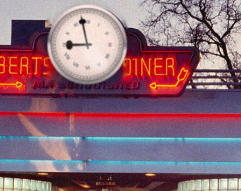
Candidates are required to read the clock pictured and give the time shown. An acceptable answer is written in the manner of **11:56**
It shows **8:58**
